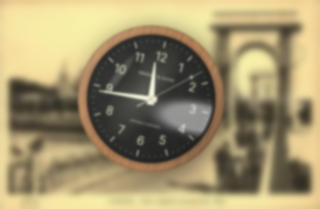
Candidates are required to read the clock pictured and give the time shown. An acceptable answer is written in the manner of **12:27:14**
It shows **11:44:08**
